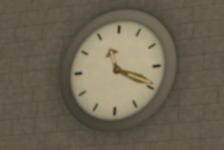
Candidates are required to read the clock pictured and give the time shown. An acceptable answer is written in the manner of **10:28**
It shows **11:19**
